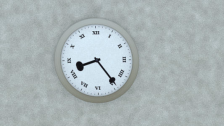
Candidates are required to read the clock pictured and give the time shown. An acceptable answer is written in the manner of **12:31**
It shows **8:24**
